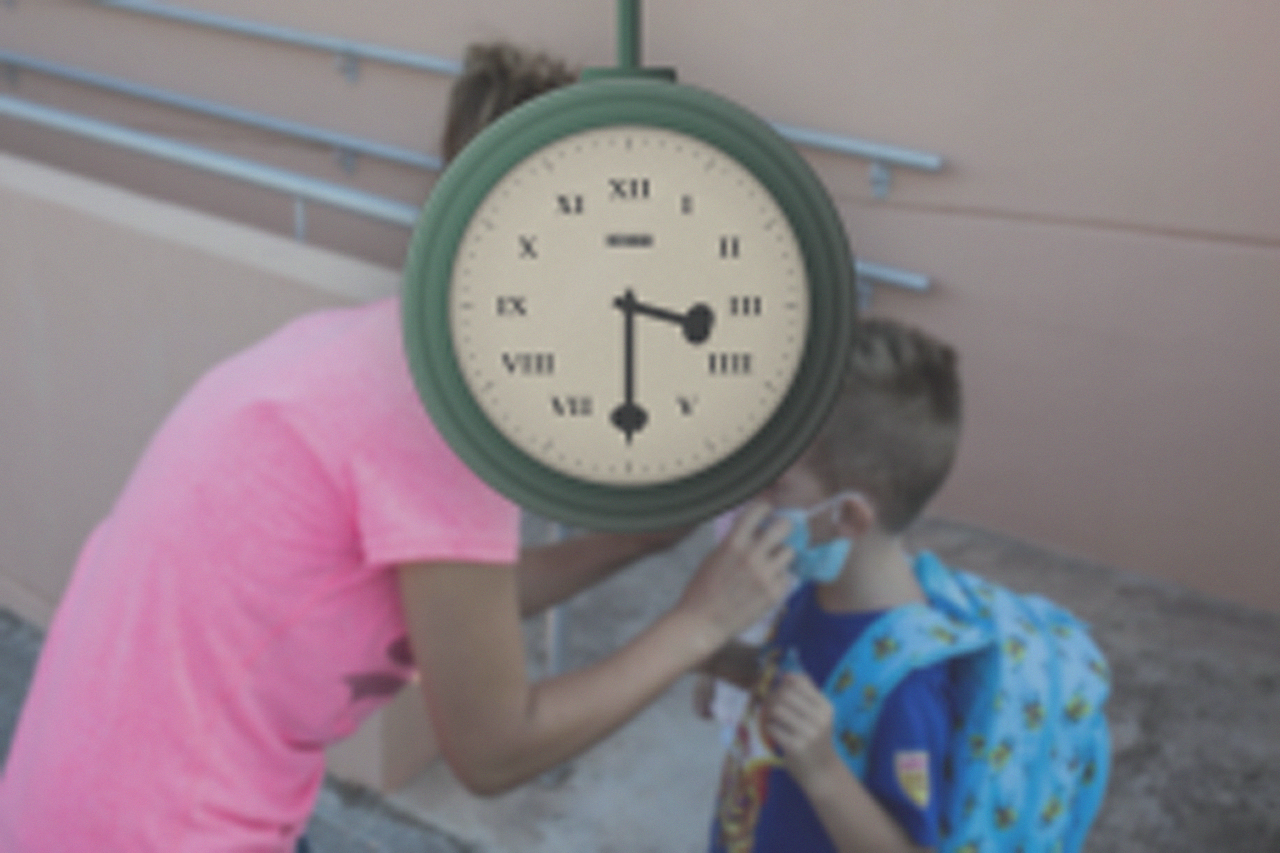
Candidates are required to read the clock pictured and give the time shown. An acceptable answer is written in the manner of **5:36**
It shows **3:30**
